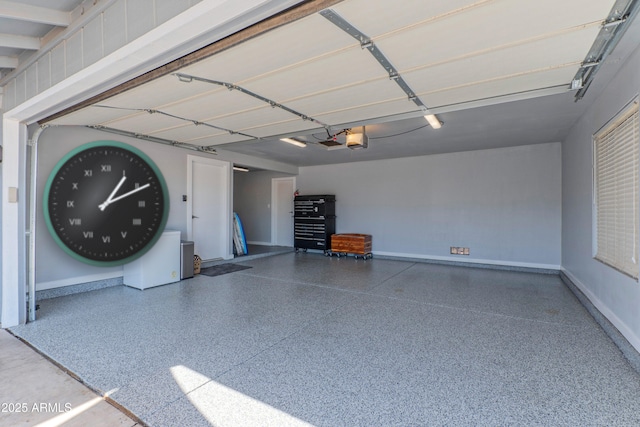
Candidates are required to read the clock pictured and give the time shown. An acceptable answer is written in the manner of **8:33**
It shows **1:11**
